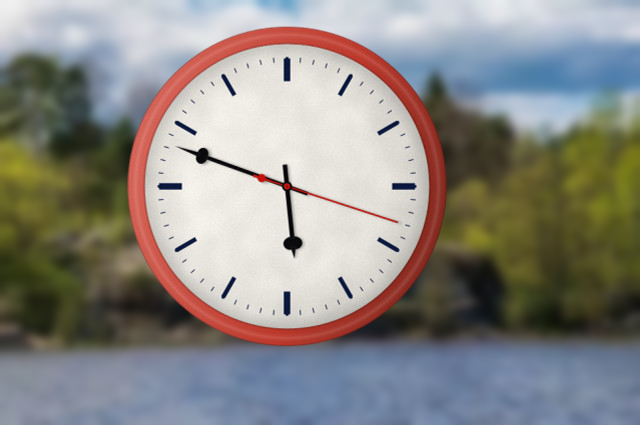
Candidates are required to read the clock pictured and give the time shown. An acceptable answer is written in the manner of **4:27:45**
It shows **5:48:18**
